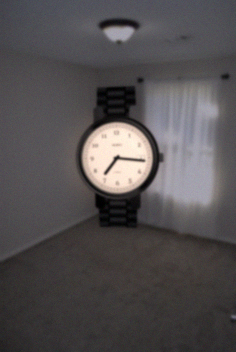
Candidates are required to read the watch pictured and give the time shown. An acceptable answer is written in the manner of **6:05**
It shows **7:16**
